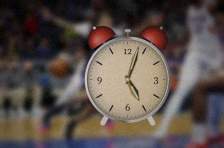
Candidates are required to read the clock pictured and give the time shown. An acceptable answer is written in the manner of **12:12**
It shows **5:03**
